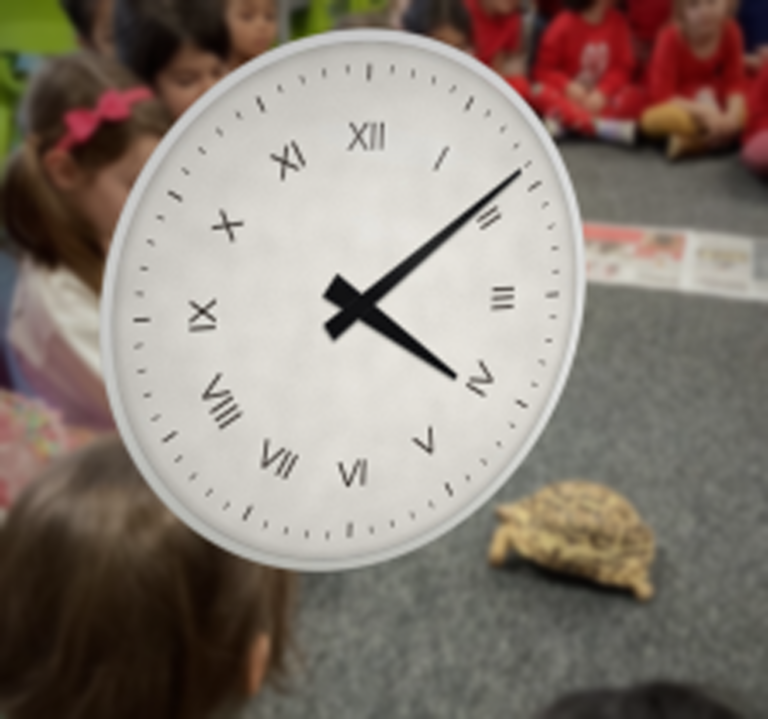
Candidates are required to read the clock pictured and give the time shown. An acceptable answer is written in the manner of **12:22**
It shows **4:09**
